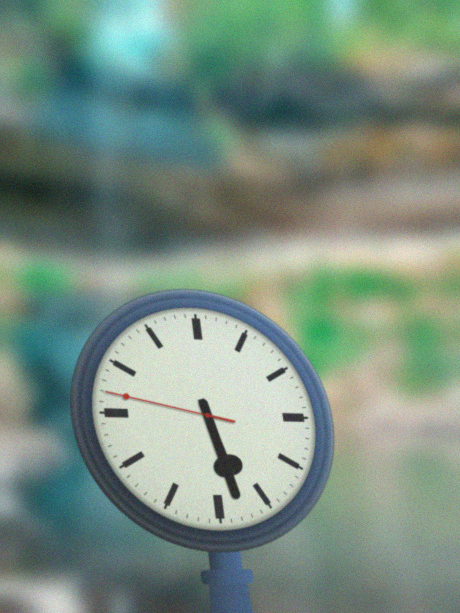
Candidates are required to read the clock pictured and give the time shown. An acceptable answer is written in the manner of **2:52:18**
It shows **5:27:47**
